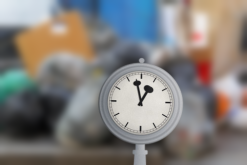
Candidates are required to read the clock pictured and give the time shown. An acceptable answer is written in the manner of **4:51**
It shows **12:58**
